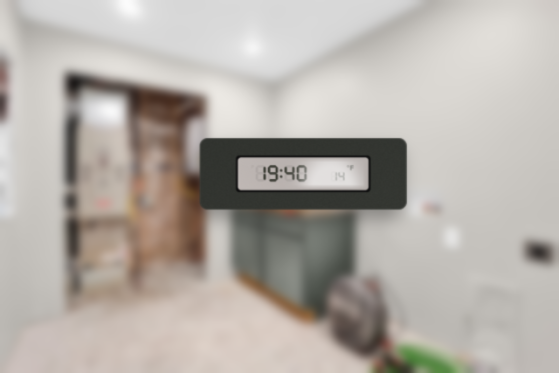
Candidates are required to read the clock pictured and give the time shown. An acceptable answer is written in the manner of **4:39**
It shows **19:40**
